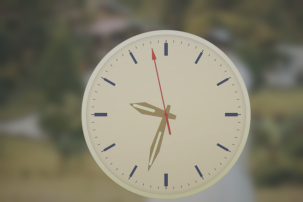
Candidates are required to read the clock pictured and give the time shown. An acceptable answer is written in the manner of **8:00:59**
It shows **9:32:58**
